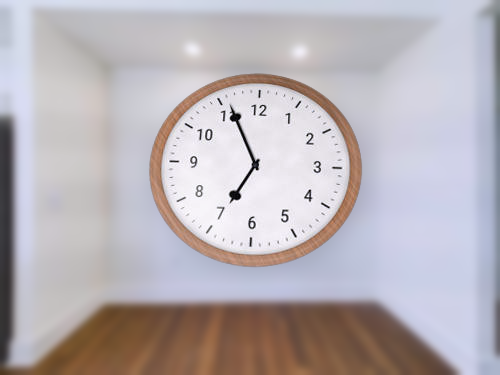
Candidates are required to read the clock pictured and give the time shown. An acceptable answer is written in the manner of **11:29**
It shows **6:56**
